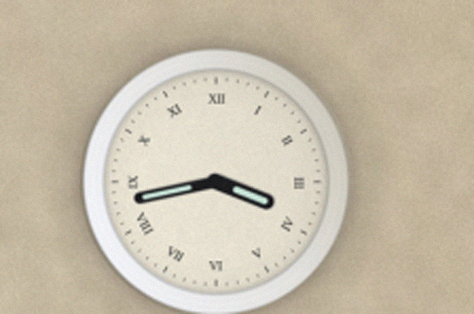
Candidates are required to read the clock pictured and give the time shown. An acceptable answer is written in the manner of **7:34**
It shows **3:43**
